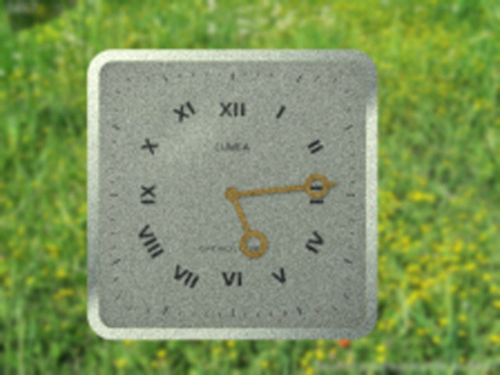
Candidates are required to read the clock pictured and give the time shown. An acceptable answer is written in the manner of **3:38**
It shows **5:14**
